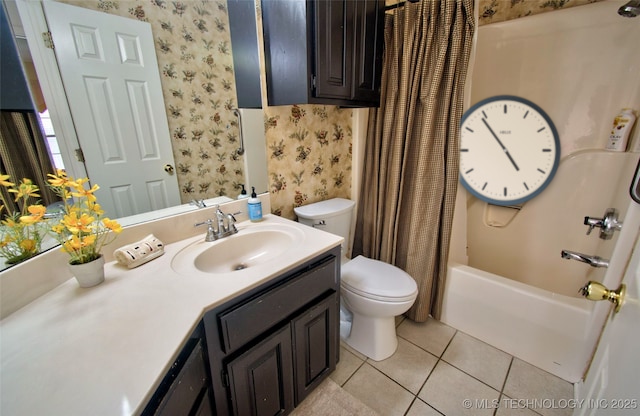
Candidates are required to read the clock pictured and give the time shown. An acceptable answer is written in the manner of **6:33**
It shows **4:54**
